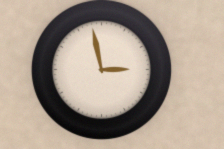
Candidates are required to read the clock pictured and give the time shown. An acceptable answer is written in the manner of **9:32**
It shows **2:58**
